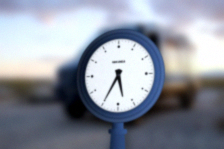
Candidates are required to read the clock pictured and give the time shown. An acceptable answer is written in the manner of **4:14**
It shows **5:35**
